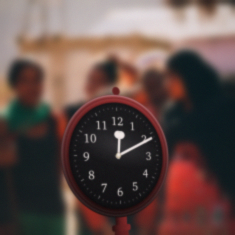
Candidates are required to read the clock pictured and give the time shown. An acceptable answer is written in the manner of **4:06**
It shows **12:11**
